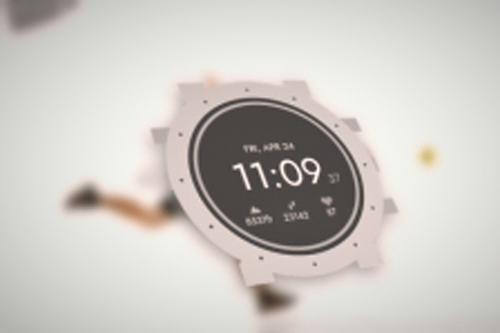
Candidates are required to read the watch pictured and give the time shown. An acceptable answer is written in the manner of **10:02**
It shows **11:09**
